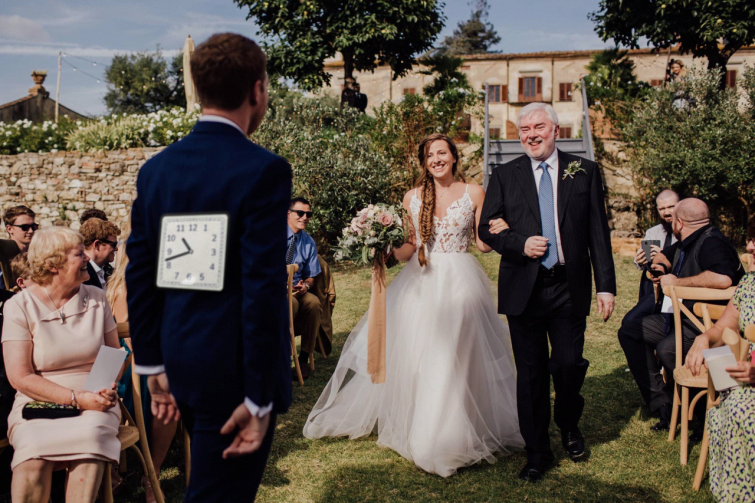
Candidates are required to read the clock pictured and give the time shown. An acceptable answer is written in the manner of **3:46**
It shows **10:42**
